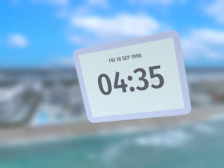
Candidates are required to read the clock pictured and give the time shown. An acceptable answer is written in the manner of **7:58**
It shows **4:35**
